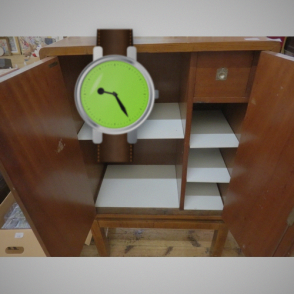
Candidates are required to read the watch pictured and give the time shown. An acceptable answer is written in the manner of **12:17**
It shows **9:25**
